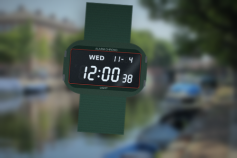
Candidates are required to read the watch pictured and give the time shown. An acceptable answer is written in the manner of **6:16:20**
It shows **12:00:38**
